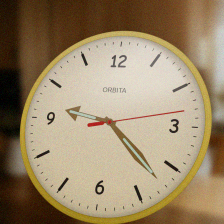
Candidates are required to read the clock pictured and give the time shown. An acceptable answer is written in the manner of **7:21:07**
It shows **9:22:13**
